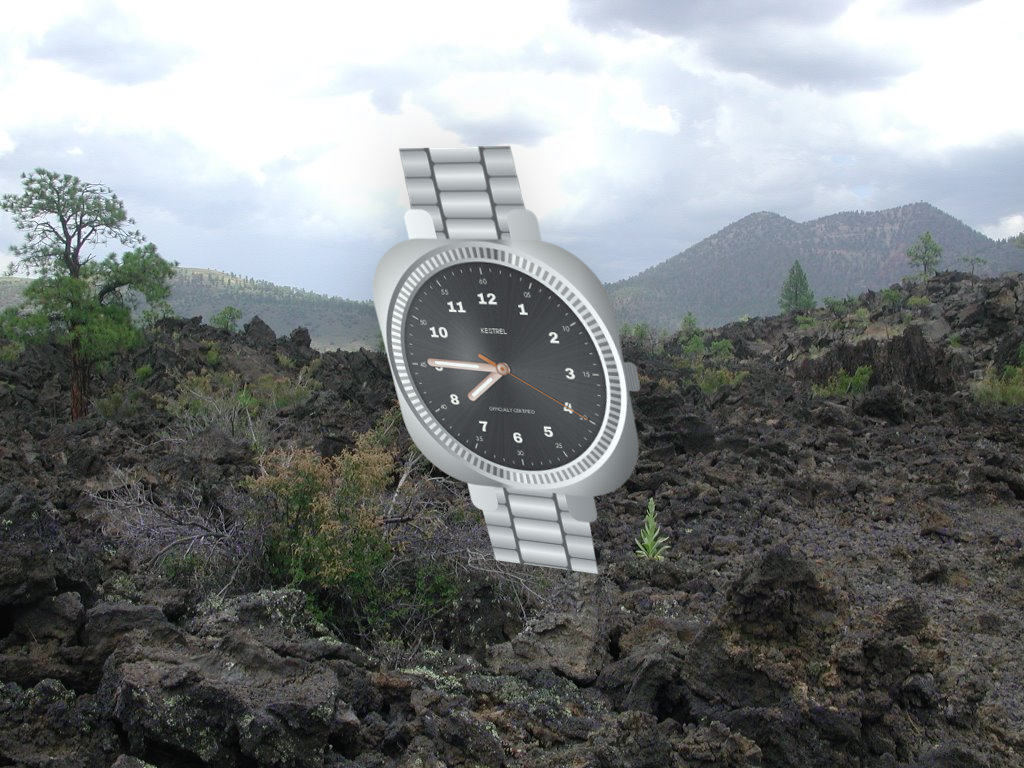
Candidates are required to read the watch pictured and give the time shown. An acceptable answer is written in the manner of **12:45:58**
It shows **7:45:20**
